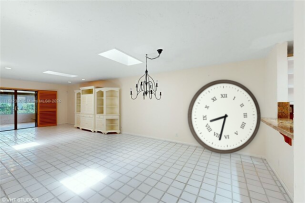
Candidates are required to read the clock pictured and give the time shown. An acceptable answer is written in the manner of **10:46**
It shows **8:33**
